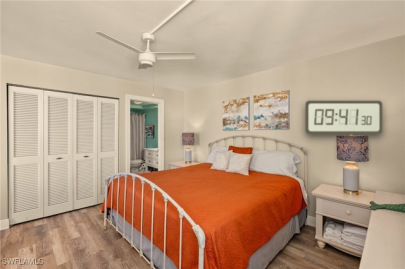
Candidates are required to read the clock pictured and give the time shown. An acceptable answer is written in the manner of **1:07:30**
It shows **9:41:30**
